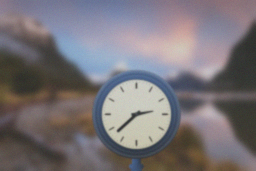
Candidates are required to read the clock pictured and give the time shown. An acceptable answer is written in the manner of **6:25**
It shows **2:38**
